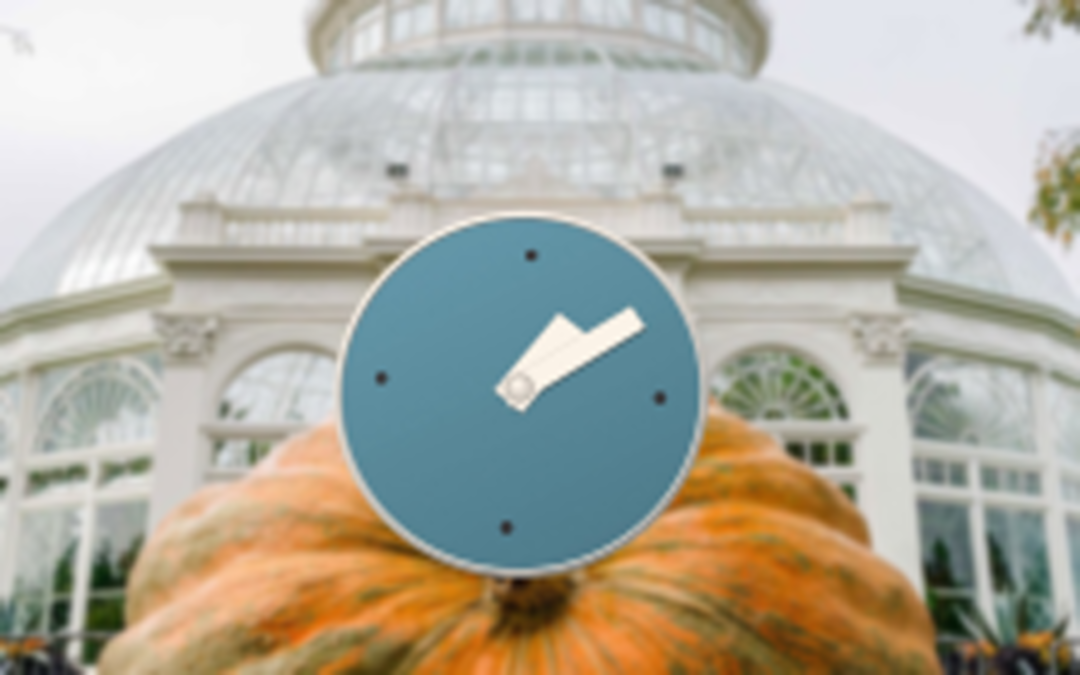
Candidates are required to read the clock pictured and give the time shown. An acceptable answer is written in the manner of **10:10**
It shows **1:09**
